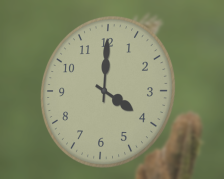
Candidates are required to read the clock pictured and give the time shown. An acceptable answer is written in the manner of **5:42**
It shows **4:00**
